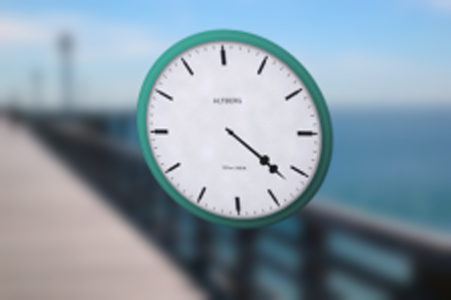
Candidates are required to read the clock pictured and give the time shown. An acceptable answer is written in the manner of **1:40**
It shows **4:22**
